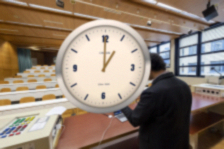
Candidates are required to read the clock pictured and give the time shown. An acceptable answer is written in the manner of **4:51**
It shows **1:00**
